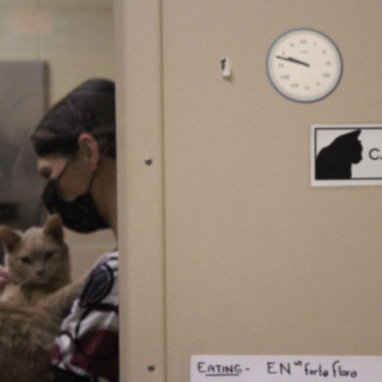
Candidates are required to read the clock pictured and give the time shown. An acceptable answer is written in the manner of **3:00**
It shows **9:48**
